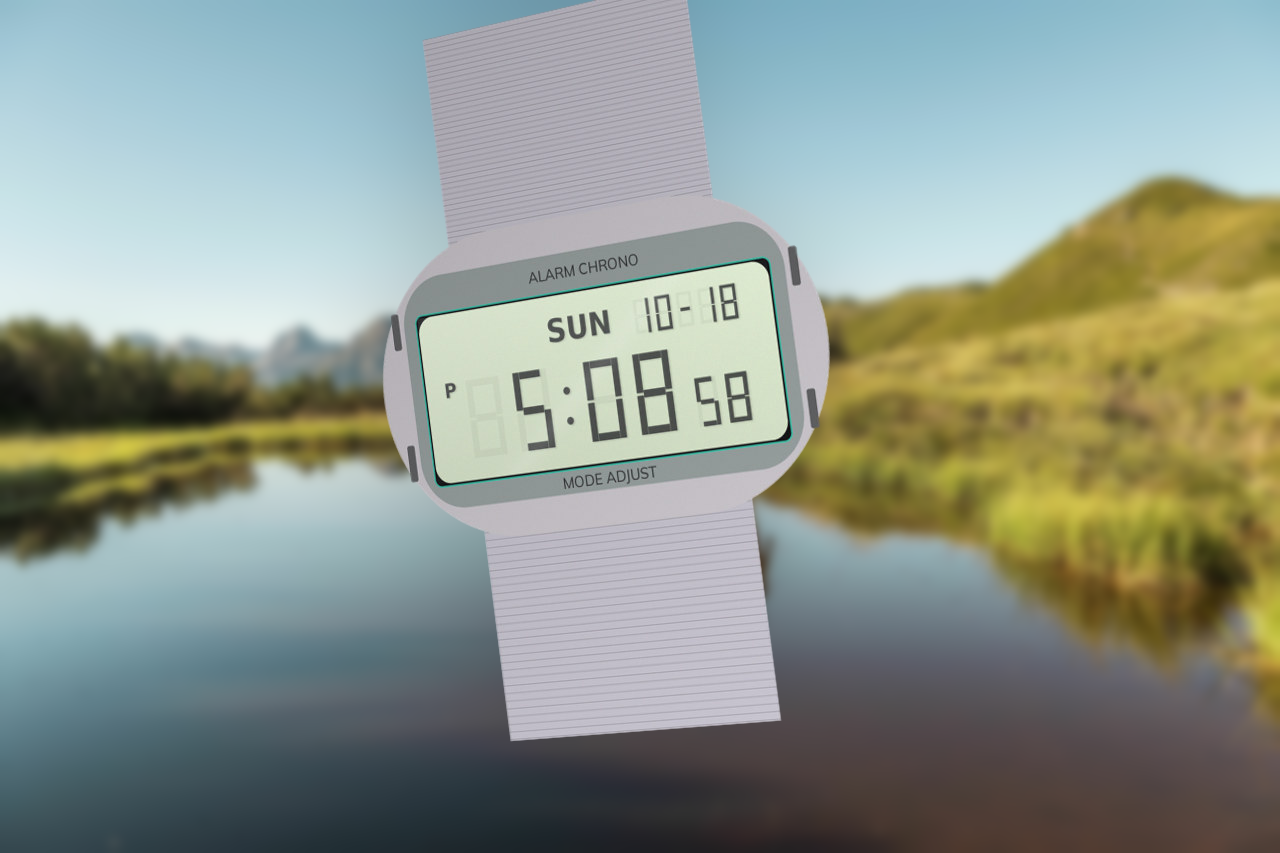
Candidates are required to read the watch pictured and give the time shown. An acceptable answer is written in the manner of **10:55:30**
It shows **5:08:58**
